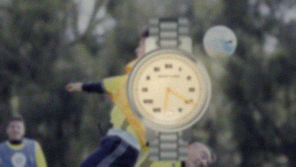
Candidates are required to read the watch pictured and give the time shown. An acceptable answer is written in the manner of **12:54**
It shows **6:20**
